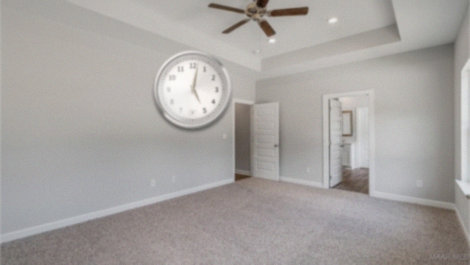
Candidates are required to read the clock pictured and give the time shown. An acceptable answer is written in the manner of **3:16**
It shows **5:02**
